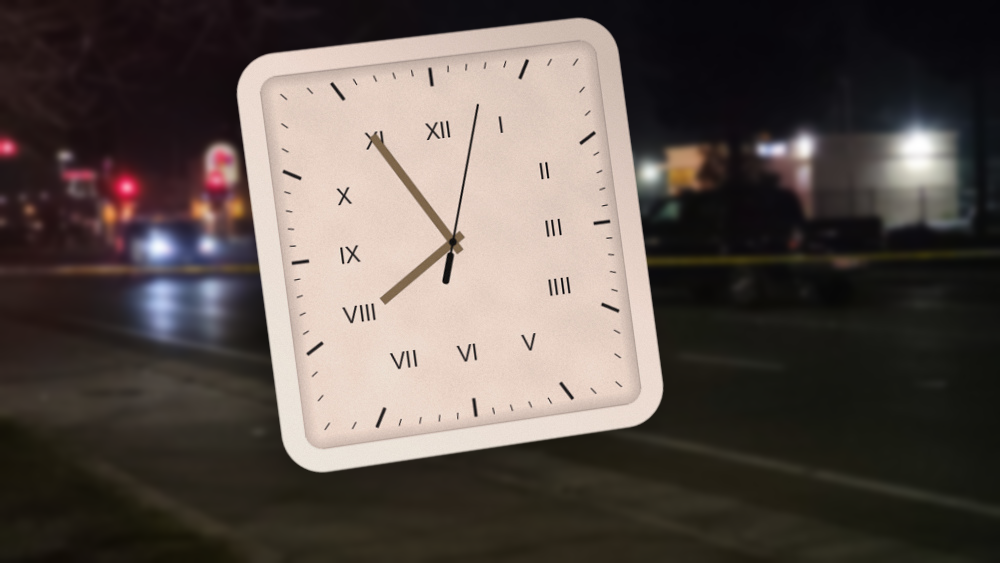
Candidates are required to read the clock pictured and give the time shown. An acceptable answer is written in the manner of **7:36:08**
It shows **7:55:03**
